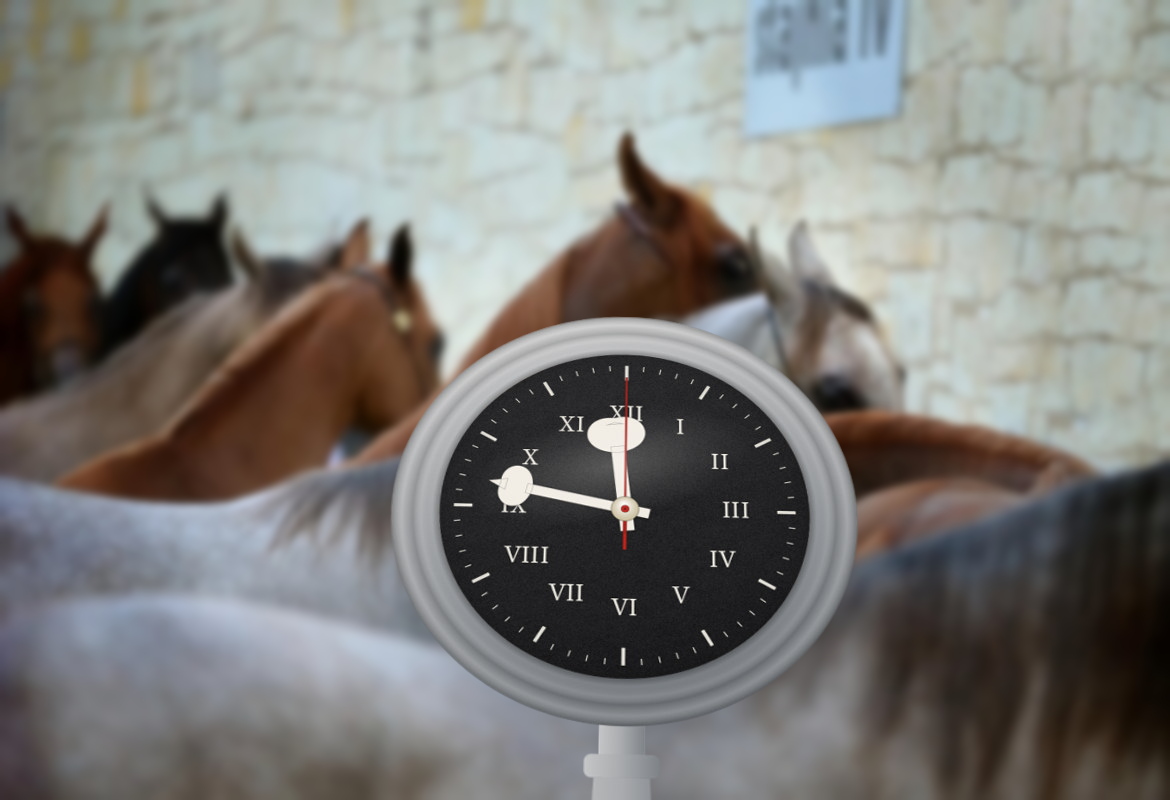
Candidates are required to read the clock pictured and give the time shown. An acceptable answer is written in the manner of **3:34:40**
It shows **11:47:00**
